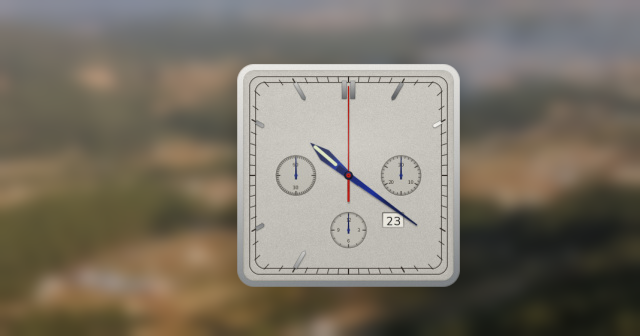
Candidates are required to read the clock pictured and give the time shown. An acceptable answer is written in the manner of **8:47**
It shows **10:21**
